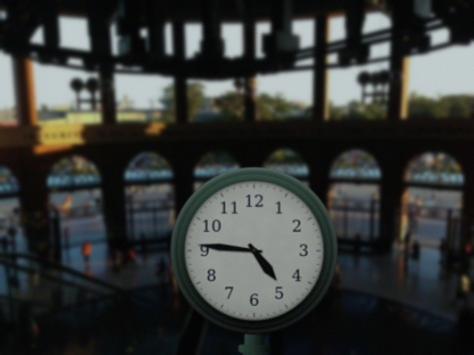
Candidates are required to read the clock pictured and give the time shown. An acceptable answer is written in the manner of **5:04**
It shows **4:46**
